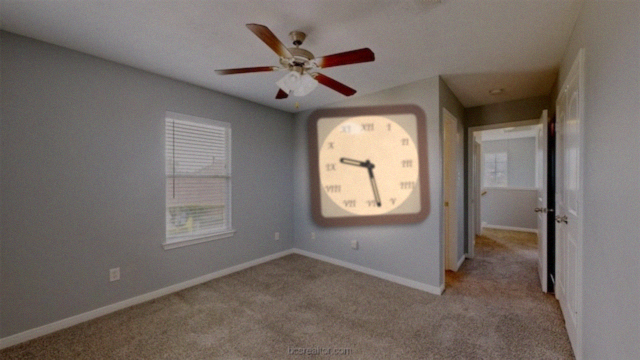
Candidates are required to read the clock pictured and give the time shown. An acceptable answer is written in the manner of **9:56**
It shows **9:28**
